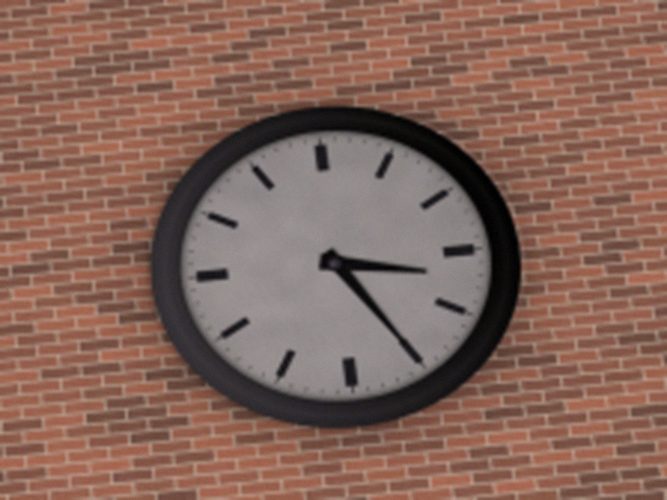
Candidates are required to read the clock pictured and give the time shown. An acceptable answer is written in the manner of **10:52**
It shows **3:25**
